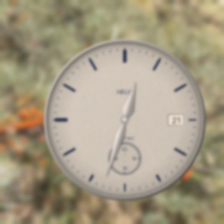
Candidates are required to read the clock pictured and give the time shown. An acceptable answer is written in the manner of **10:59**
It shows **12:33**
